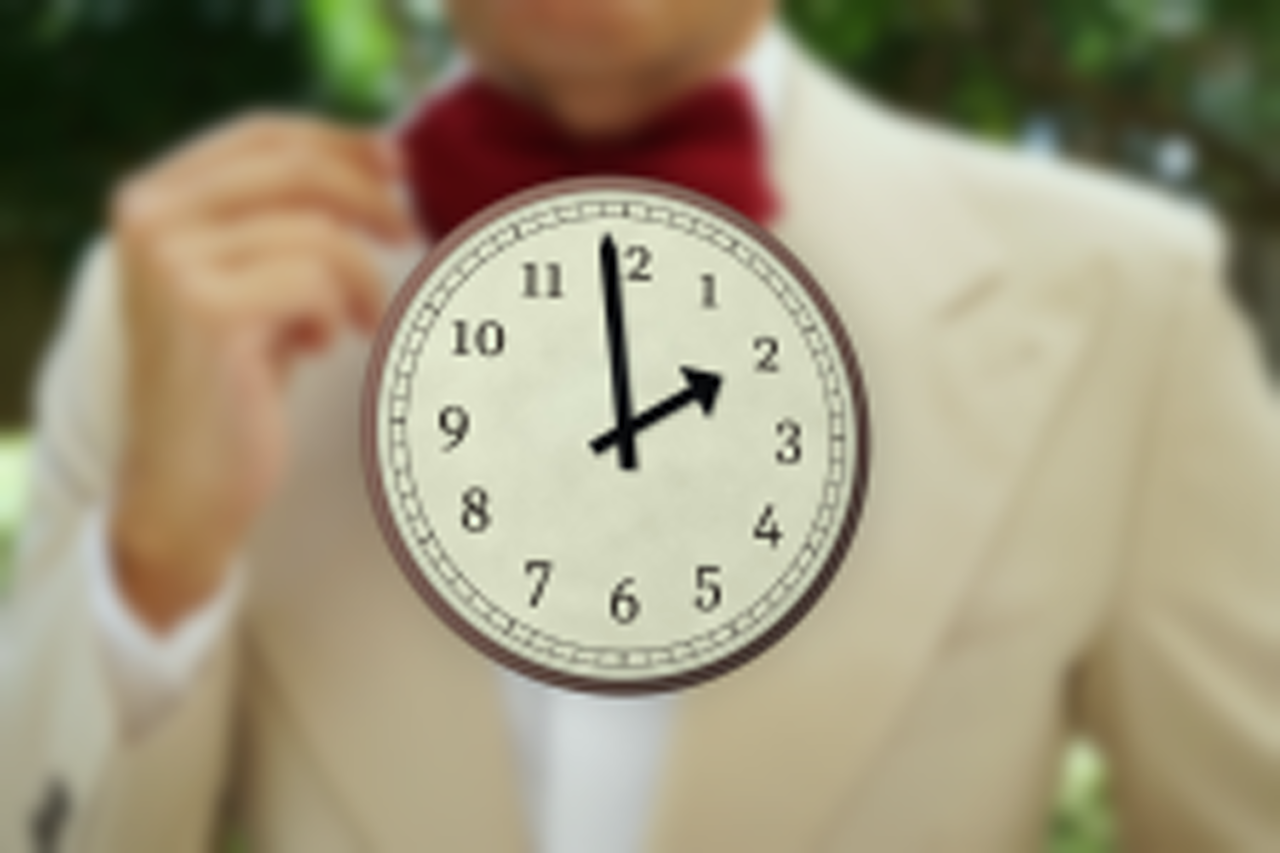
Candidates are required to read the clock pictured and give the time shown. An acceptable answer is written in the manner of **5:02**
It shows **1:59**
